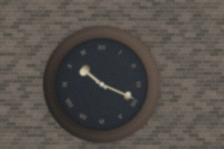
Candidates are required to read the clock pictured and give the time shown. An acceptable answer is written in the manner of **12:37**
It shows **10:19**
